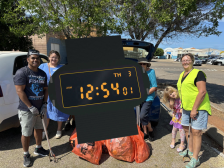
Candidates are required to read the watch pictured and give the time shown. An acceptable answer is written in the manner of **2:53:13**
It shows **12:54:01**
